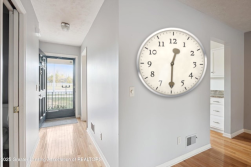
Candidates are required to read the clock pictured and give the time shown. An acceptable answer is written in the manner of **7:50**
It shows **12:30**
